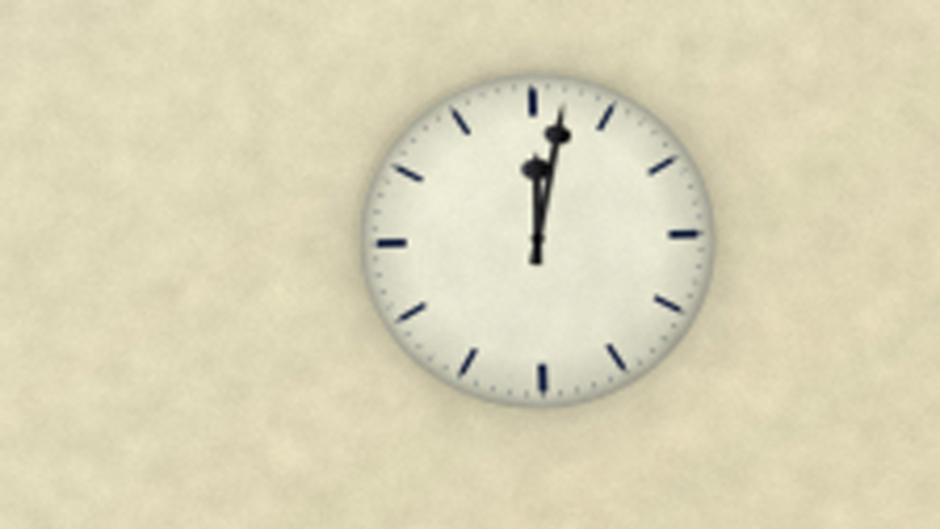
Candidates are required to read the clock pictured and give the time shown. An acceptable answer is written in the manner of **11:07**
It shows **12:02**
